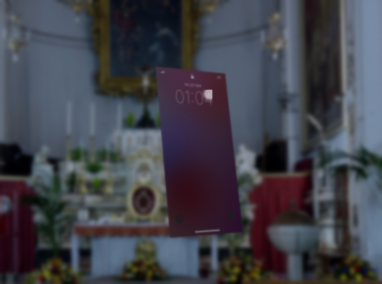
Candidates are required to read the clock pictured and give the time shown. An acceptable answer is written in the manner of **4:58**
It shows **1:04**
